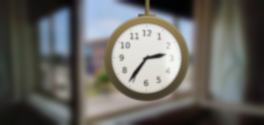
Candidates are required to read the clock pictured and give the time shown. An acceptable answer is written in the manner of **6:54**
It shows **2:36**
